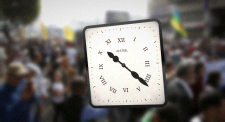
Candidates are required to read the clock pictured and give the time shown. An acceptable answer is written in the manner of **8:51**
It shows **10:22**
